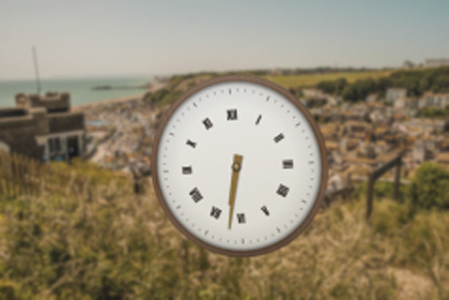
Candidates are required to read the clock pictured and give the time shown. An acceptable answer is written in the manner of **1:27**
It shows **6:32**
